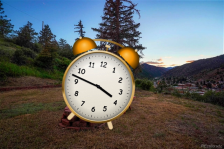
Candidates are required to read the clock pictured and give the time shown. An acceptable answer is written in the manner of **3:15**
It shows **3:47**
